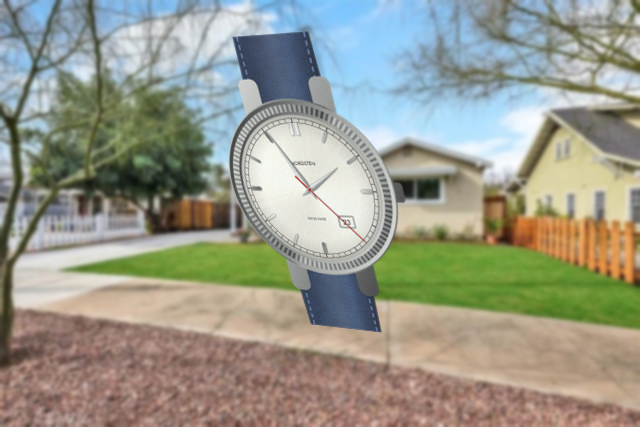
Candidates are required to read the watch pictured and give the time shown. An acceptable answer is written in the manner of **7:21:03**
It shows **1:55:23**
